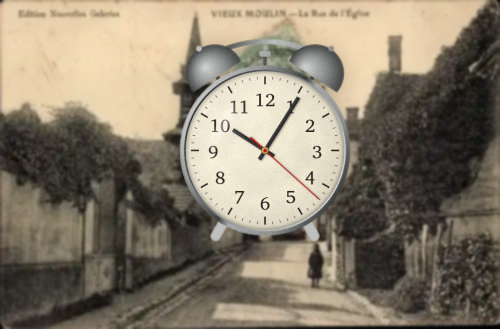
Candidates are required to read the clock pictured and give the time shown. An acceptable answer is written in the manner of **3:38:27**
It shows **10:05:22**
